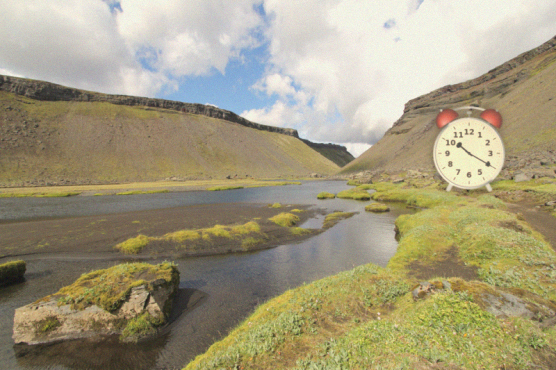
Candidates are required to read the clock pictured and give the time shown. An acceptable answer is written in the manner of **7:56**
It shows **10:20**
